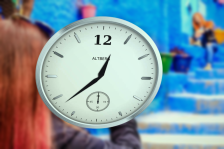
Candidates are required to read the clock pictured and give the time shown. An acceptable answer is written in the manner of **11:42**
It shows **12:38**
